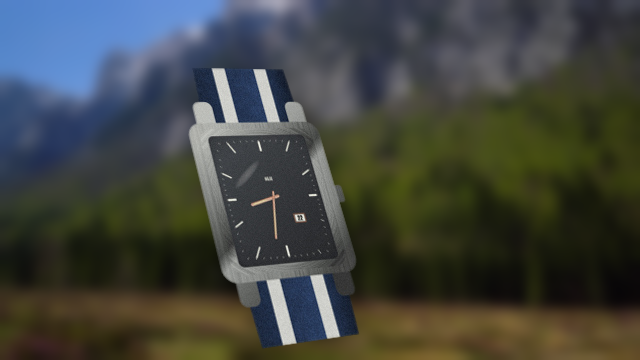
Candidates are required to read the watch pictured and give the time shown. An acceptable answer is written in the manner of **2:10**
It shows **8:32**
